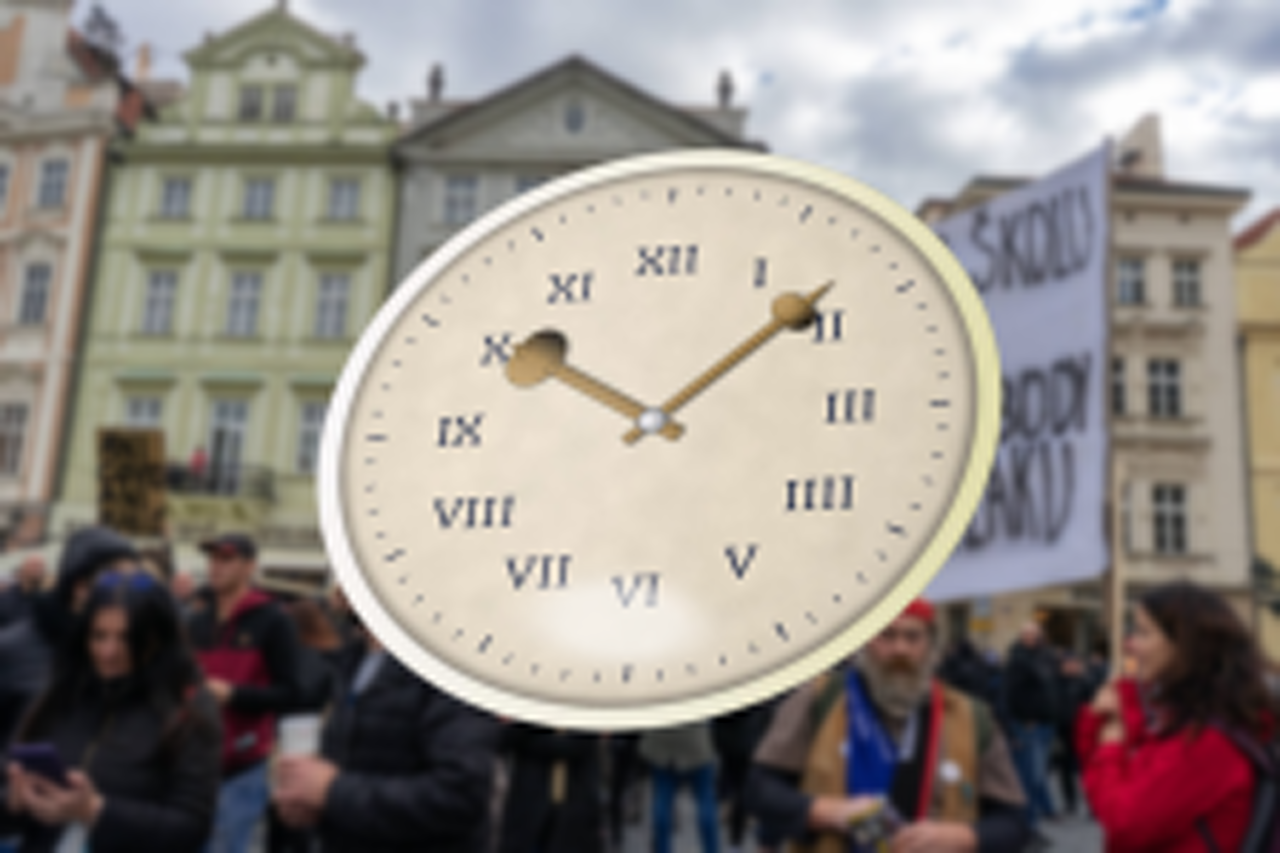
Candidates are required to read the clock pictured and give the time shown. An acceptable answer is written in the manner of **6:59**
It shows **10:08**
